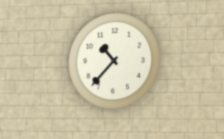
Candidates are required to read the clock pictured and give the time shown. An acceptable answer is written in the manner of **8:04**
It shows **10:37**
